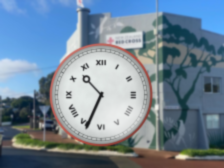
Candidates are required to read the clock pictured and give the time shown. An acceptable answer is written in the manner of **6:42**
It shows **10:34**
